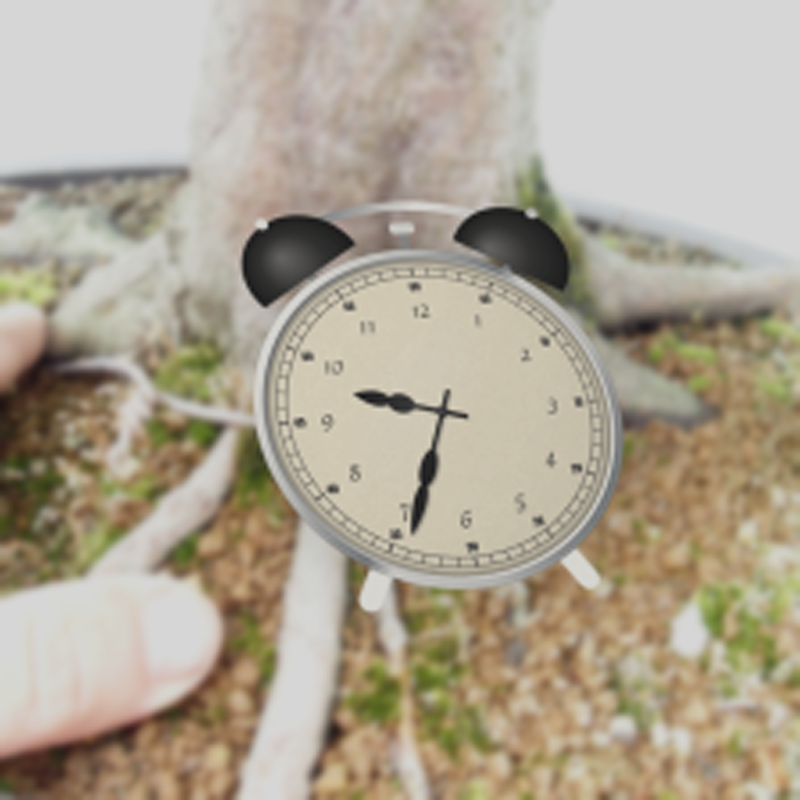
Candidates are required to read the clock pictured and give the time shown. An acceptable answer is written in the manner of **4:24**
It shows **9:34**
